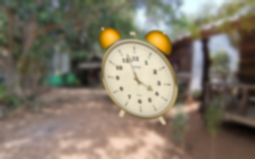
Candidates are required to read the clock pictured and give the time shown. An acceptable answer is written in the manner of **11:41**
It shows **3:57**
